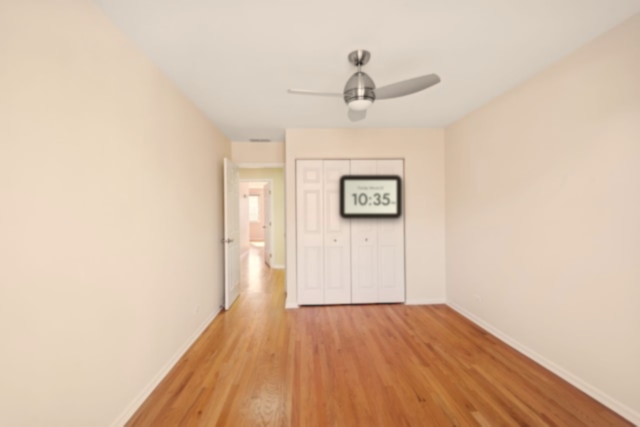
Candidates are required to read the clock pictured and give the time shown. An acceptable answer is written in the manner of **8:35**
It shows **10:35**
